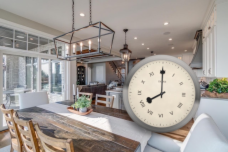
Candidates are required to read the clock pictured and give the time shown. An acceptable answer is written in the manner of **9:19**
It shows **8:00**
